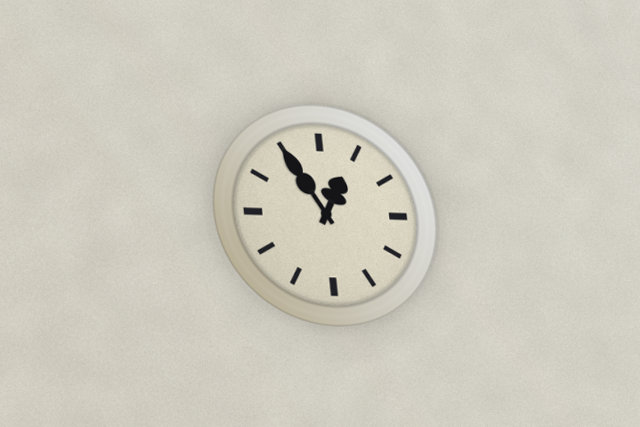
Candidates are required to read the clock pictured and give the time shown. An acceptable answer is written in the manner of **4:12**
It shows **12:55**
